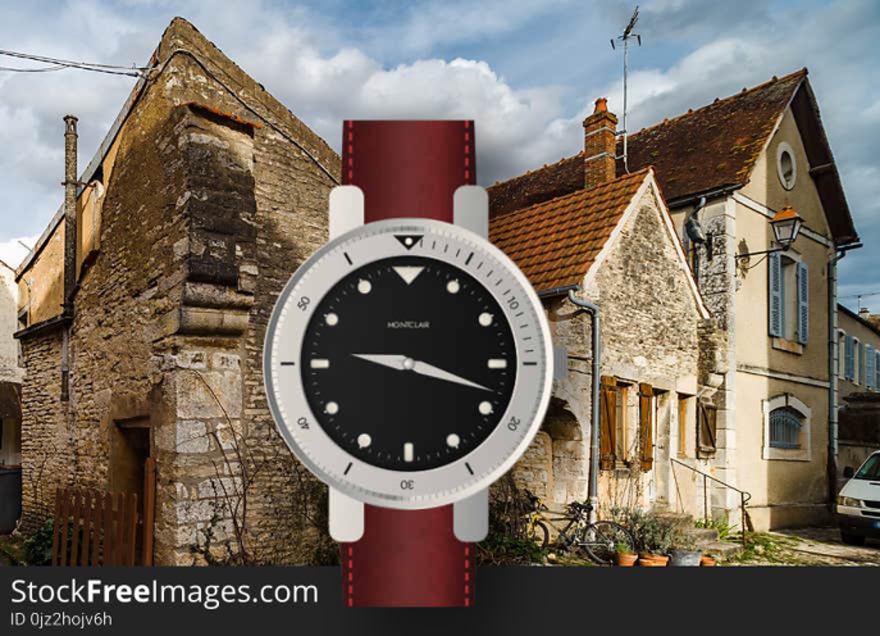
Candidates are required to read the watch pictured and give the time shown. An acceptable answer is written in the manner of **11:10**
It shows **9:18**
